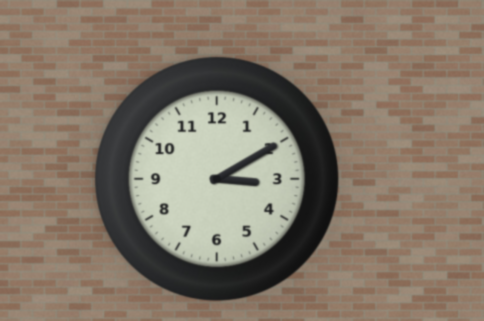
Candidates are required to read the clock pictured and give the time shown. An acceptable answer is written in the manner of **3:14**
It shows **3:10**
